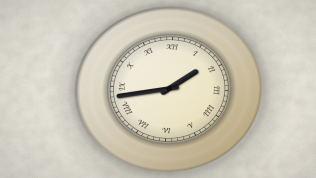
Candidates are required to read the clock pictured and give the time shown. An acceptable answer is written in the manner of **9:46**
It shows **1:43**
